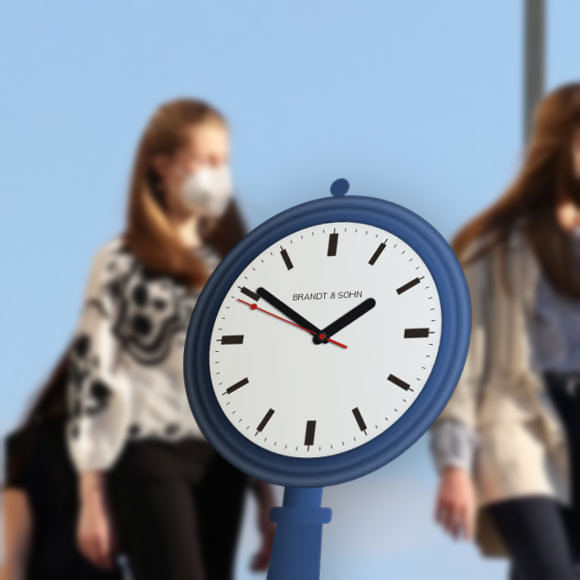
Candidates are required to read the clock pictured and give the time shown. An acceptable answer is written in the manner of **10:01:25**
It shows **1:50:49**
